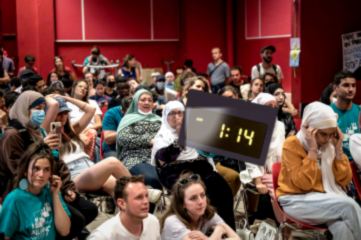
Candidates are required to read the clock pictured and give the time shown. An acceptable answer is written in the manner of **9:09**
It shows **1:14**
